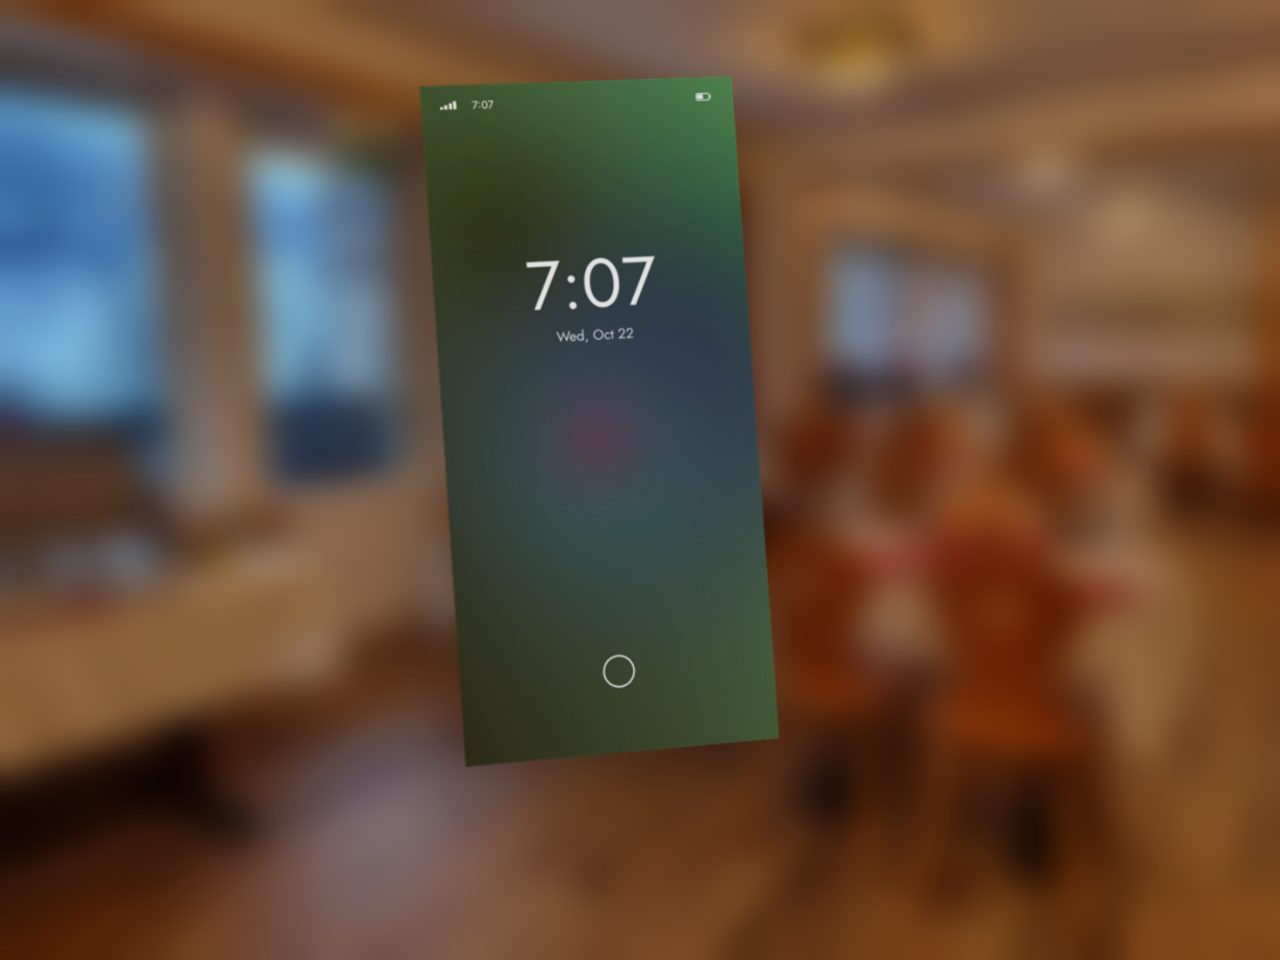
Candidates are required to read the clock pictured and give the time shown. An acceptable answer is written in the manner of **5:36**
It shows **7:07**
